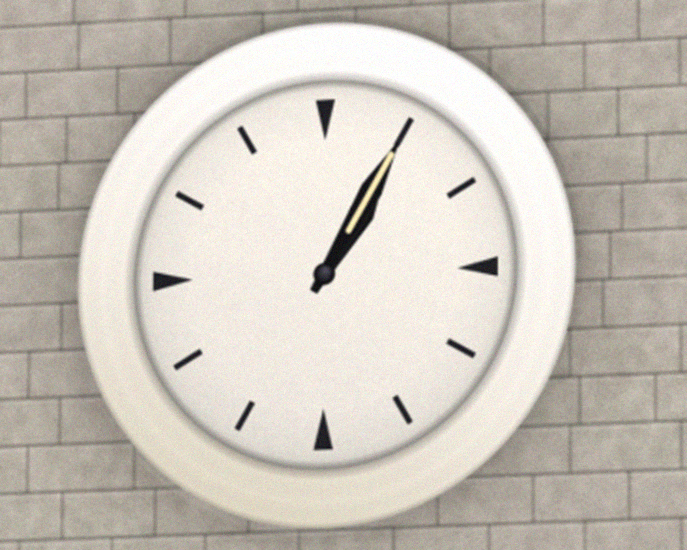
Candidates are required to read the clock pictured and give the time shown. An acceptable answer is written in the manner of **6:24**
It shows **1:05**
